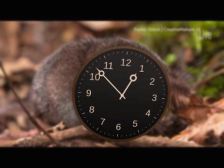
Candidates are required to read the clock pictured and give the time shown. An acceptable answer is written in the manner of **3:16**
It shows **12:52**
